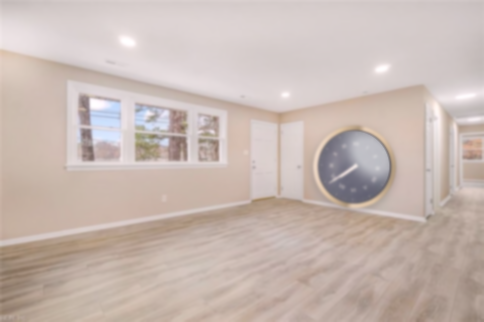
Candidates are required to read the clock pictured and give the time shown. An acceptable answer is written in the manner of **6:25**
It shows **7:39**
